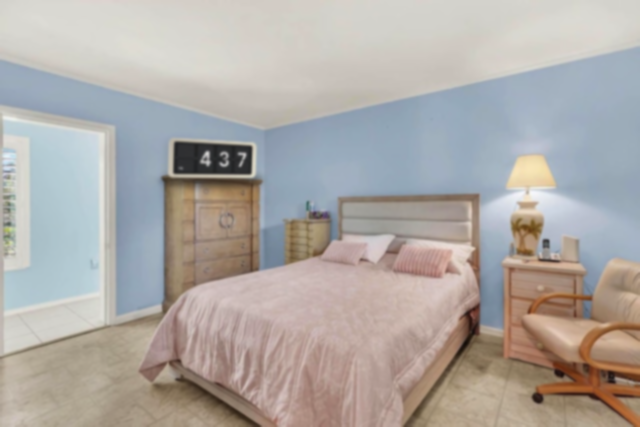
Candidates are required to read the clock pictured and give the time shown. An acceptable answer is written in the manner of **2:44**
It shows **4:37**
